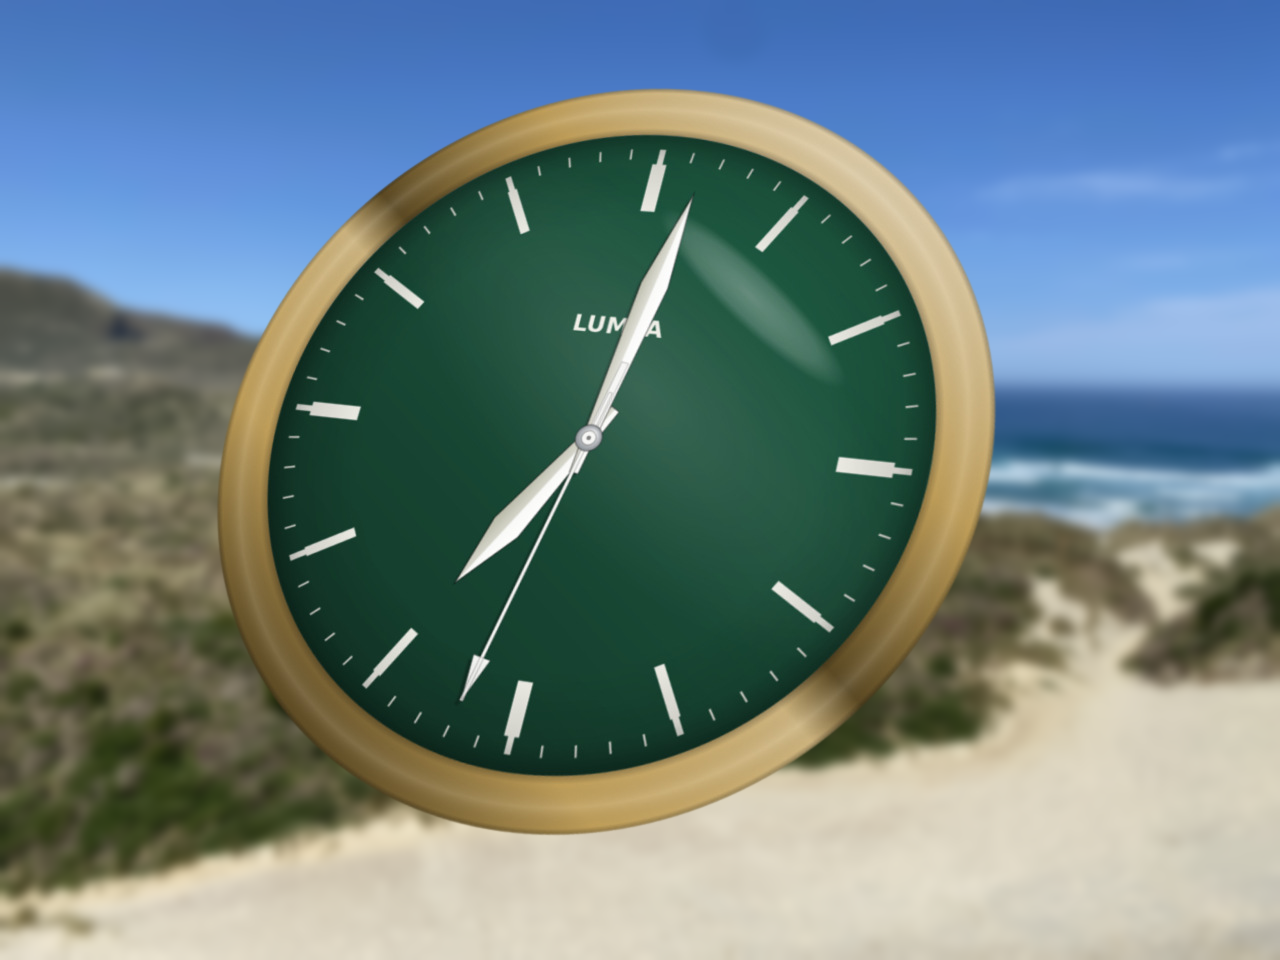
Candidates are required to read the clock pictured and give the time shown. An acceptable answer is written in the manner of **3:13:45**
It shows **7:01:32**
